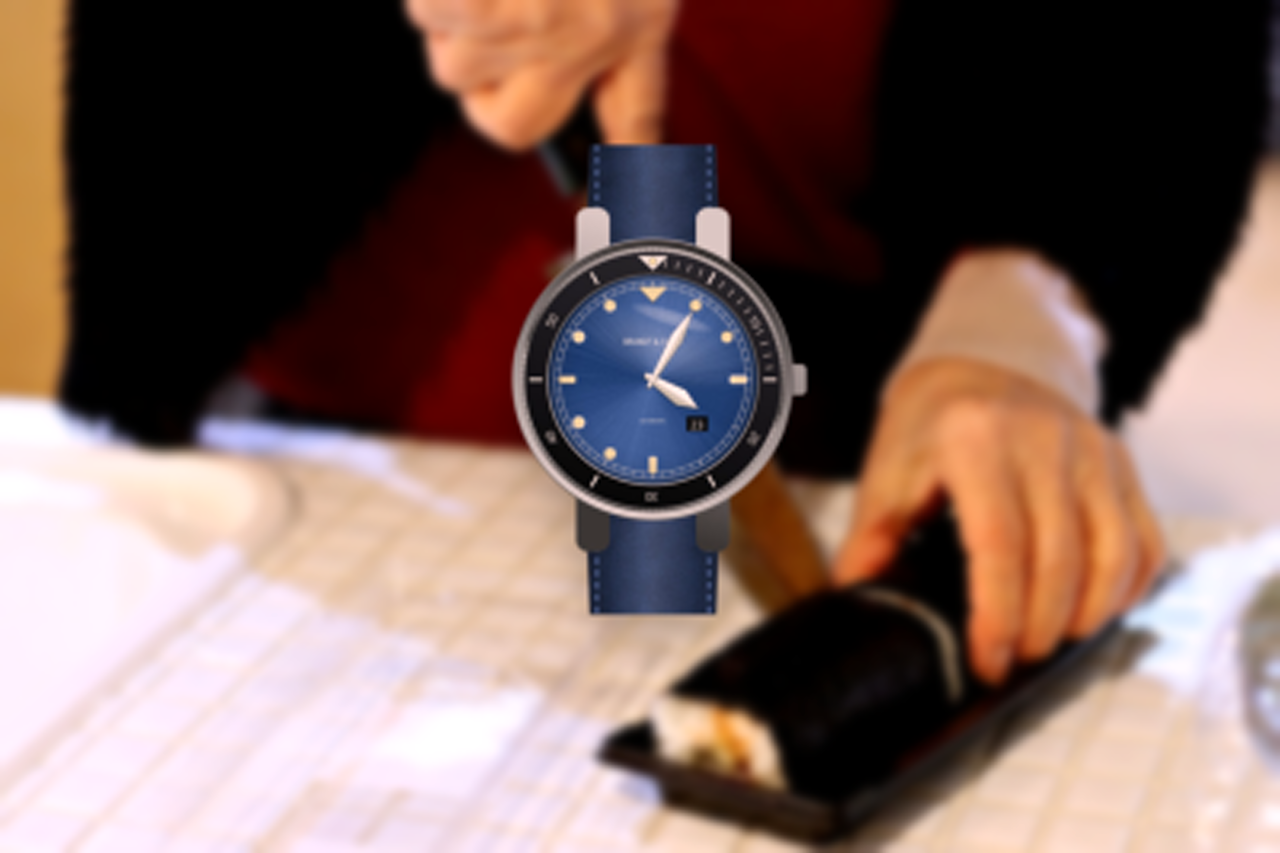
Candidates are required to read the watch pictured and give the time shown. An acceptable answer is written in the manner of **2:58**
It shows **4:05**
